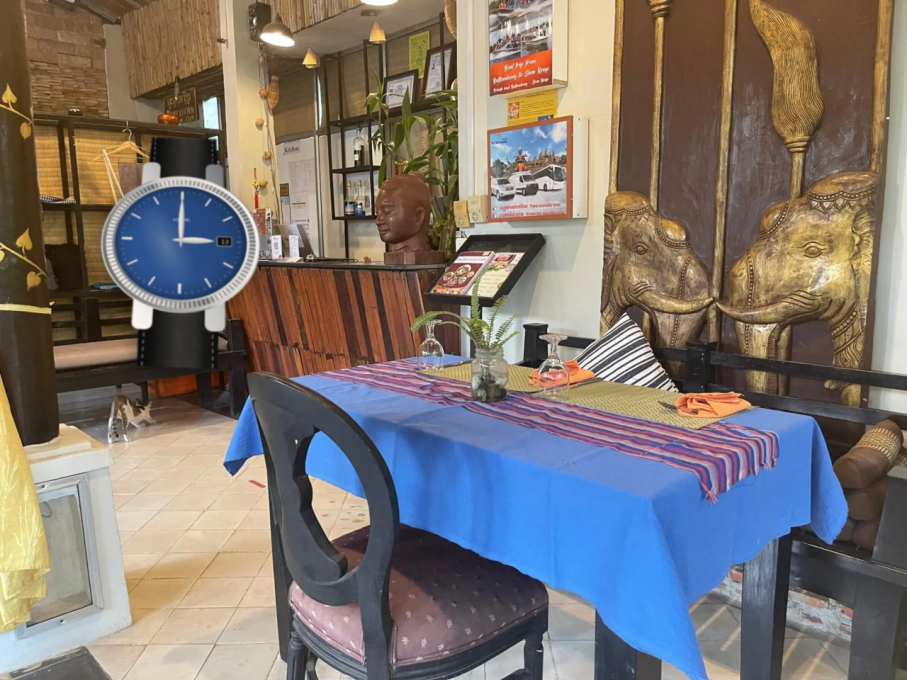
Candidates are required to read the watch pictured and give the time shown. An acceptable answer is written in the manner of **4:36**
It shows **3:00**
